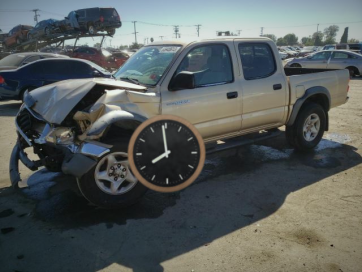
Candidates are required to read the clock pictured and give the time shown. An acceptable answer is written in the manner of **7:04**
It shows **7:59**
